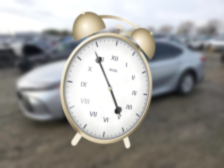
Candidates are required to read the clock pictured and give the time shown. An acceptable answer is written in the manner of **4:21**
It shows **4:54**
